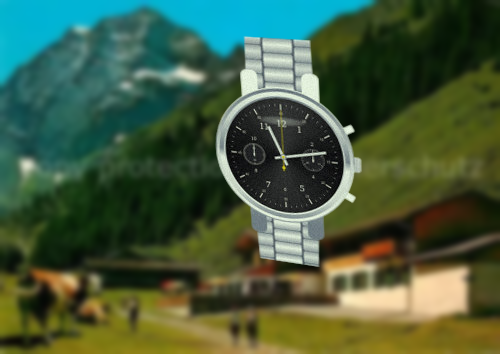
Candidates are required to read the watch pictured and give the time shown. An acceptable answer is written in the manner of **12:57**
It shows **11:13**
